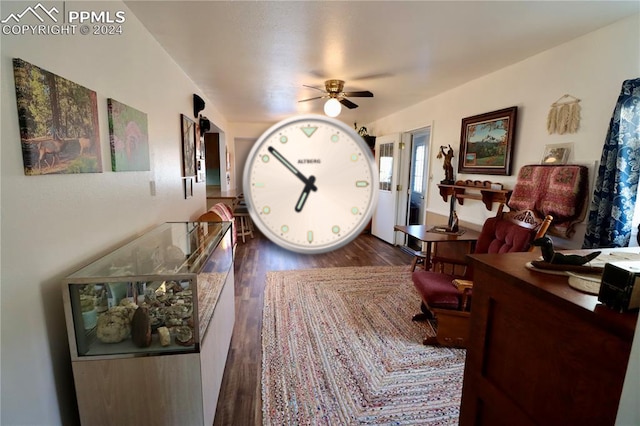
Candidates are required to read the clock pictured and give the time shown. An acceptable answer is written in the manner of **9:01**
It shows **6:52**
